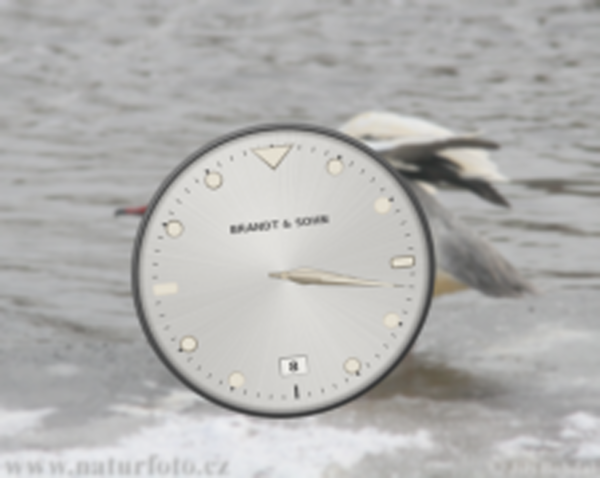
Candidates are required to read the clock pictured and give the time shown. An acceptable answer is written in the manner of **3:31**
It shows **3:17**
